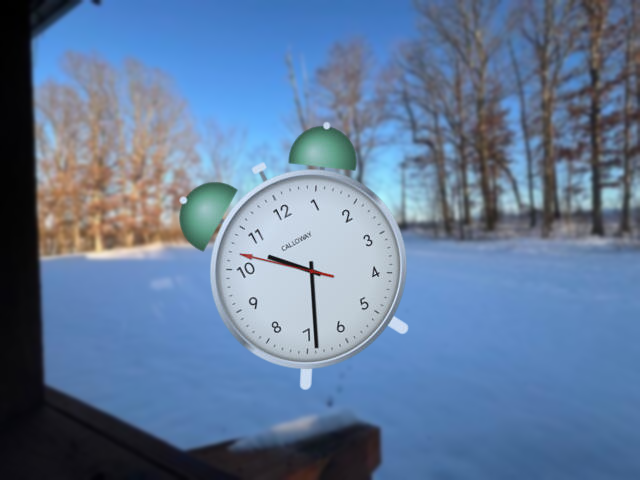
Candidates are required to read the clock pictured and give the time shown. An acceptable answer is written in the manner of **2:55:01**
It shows **10:33:52**
